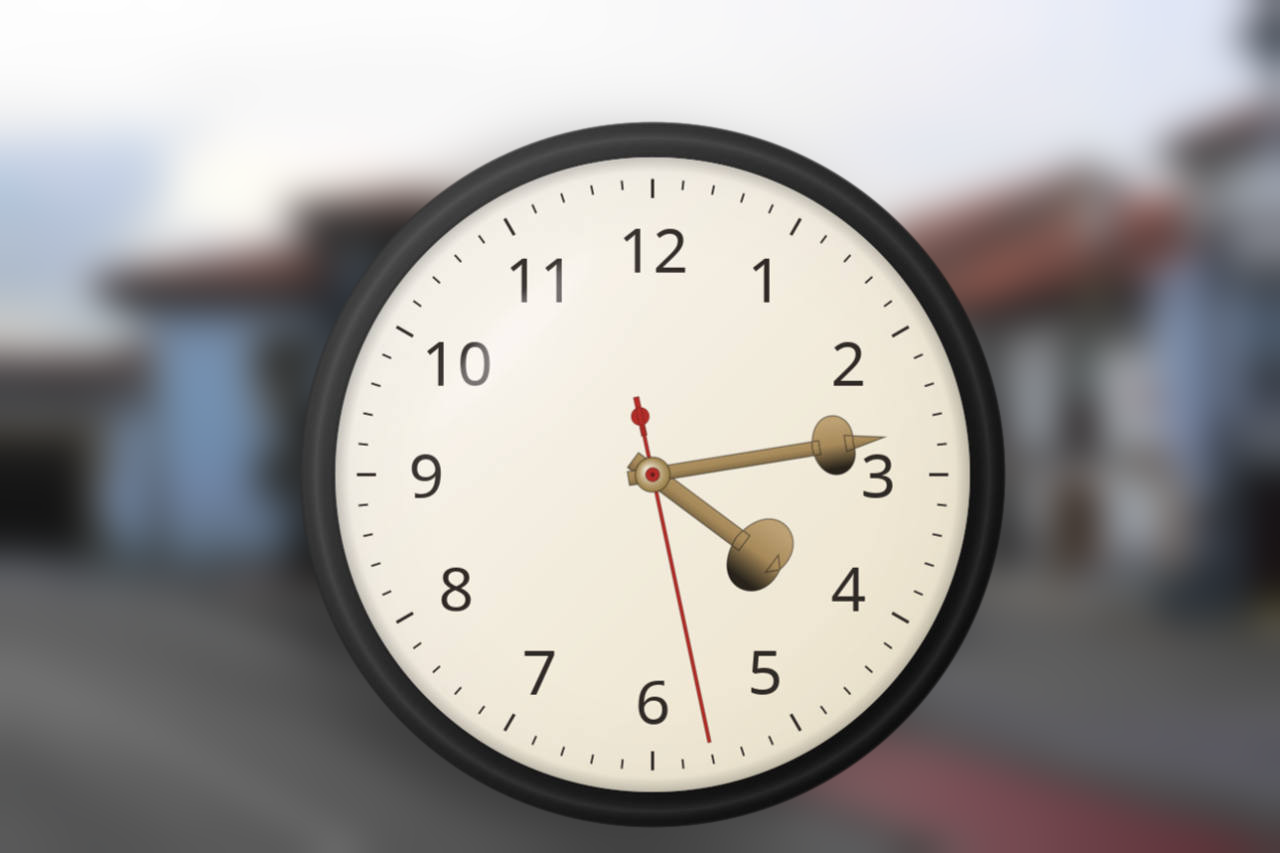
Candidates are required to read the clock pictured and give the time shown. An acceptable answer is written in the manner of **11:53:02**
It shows **4:13:28**
